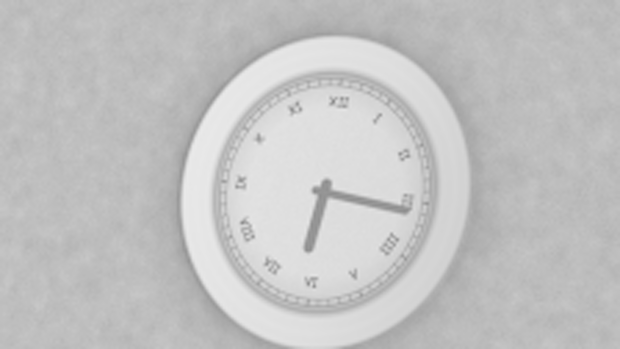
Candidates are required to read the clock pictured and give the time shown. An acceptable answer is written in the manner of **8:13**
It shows **6:16**
